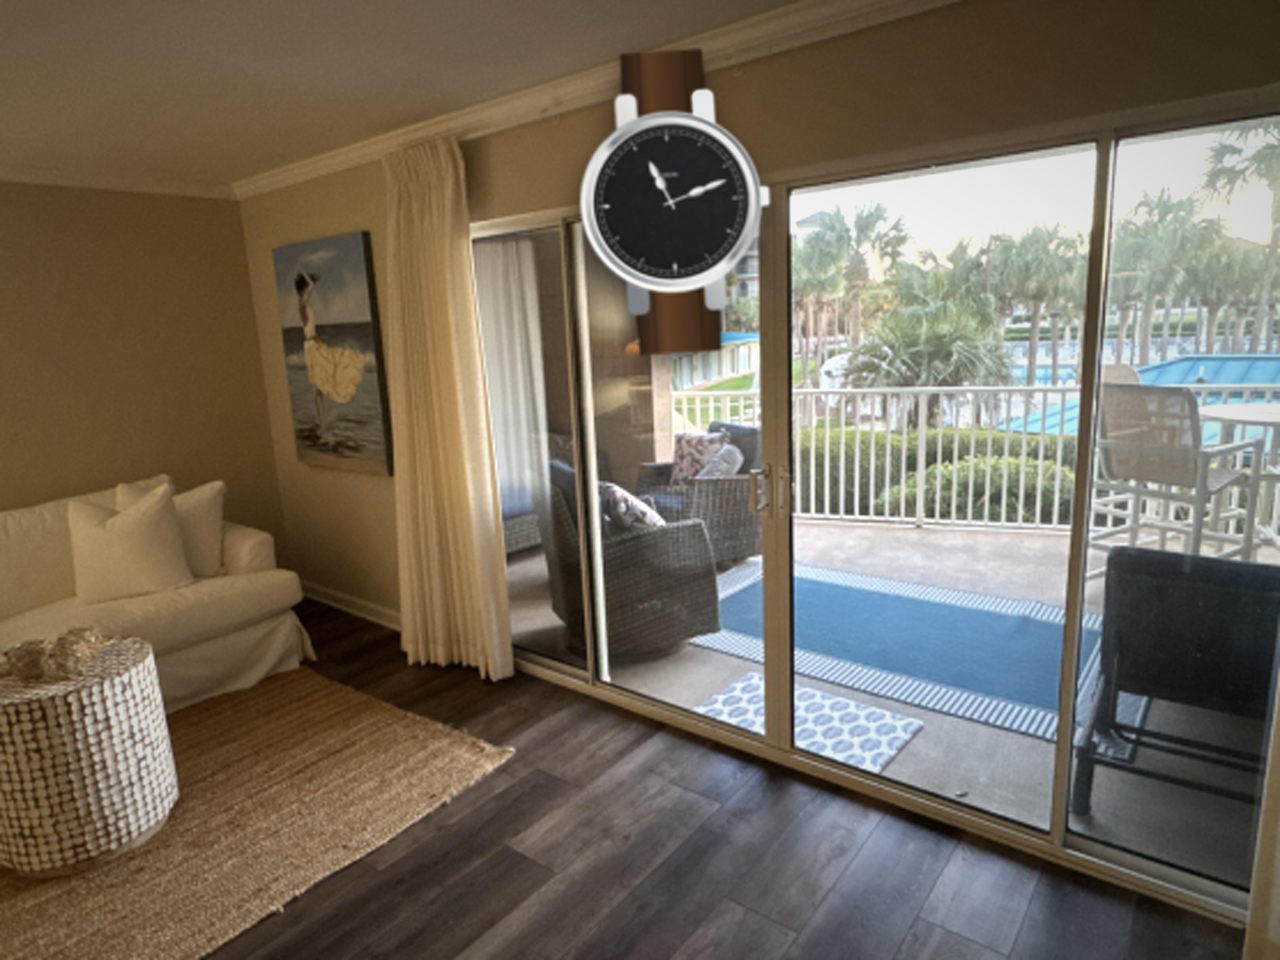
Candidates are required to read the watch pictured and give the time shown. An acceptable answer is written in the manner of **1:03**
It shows **11:12**
